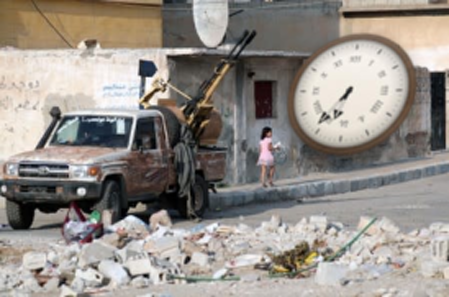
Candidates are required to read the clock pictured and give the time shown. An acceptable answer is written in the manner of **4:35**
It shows **6:36**
